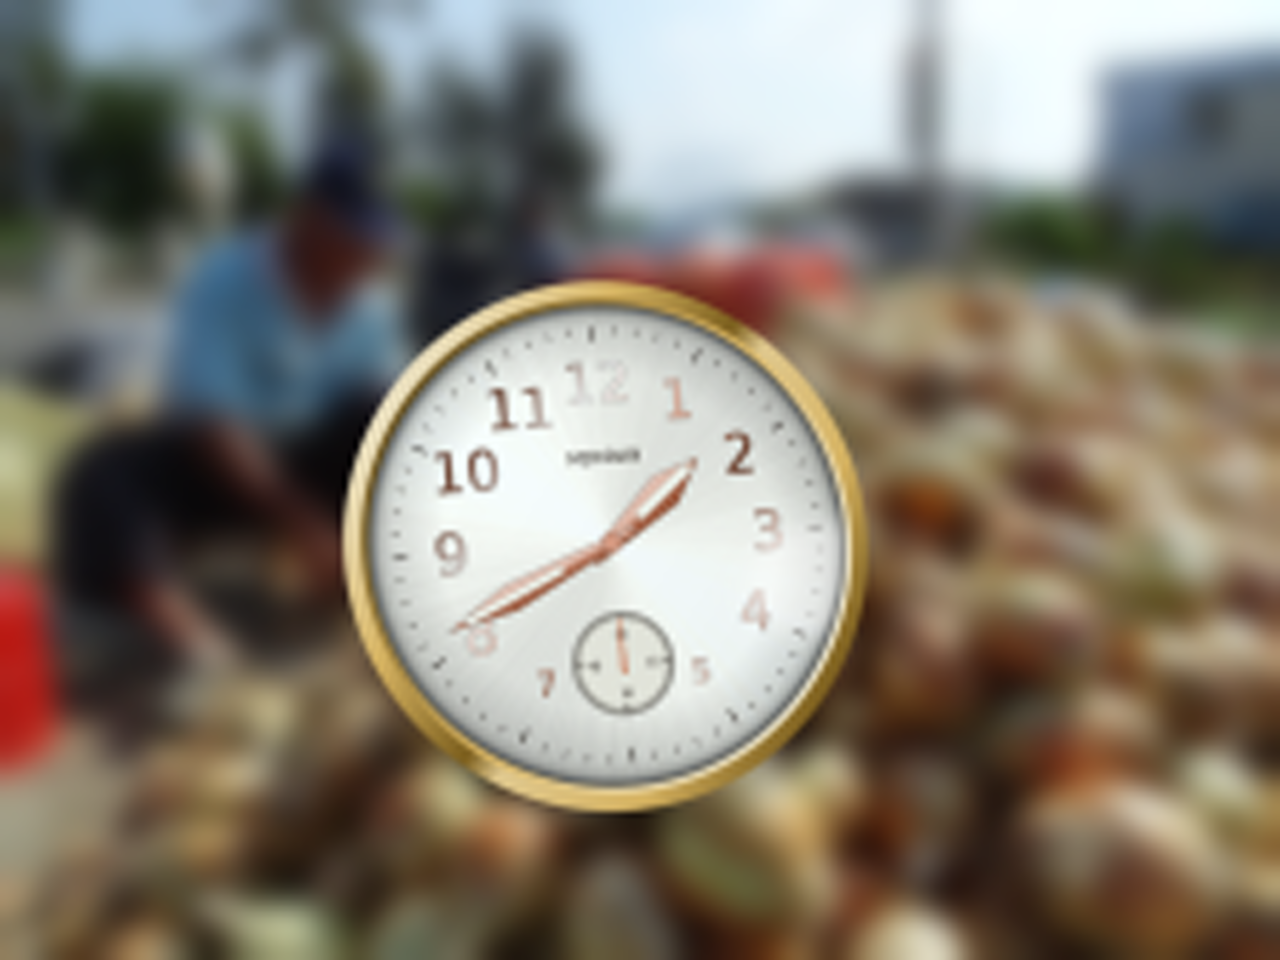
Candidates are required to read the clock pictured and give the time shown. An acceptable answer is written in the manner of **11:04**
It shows **1:41**
